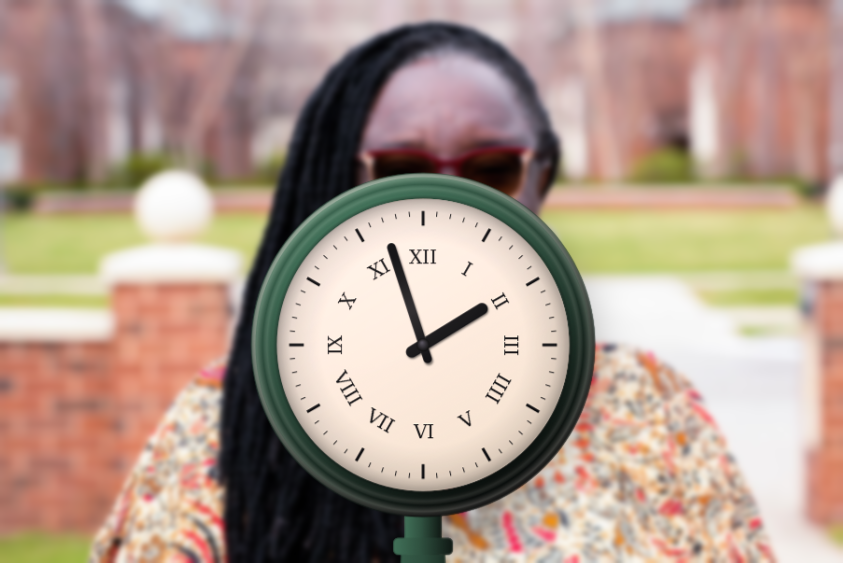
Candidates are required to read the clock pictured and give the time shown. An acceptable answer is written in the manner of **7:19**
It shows **1:57**
